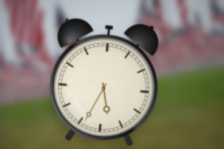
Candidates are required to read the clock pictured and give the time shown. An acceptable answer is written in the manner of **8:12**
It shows **5:34**
